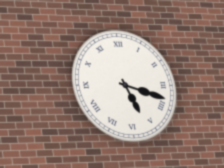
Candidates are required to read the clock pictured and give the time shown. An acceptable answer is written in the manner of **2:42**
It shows **5:18**
